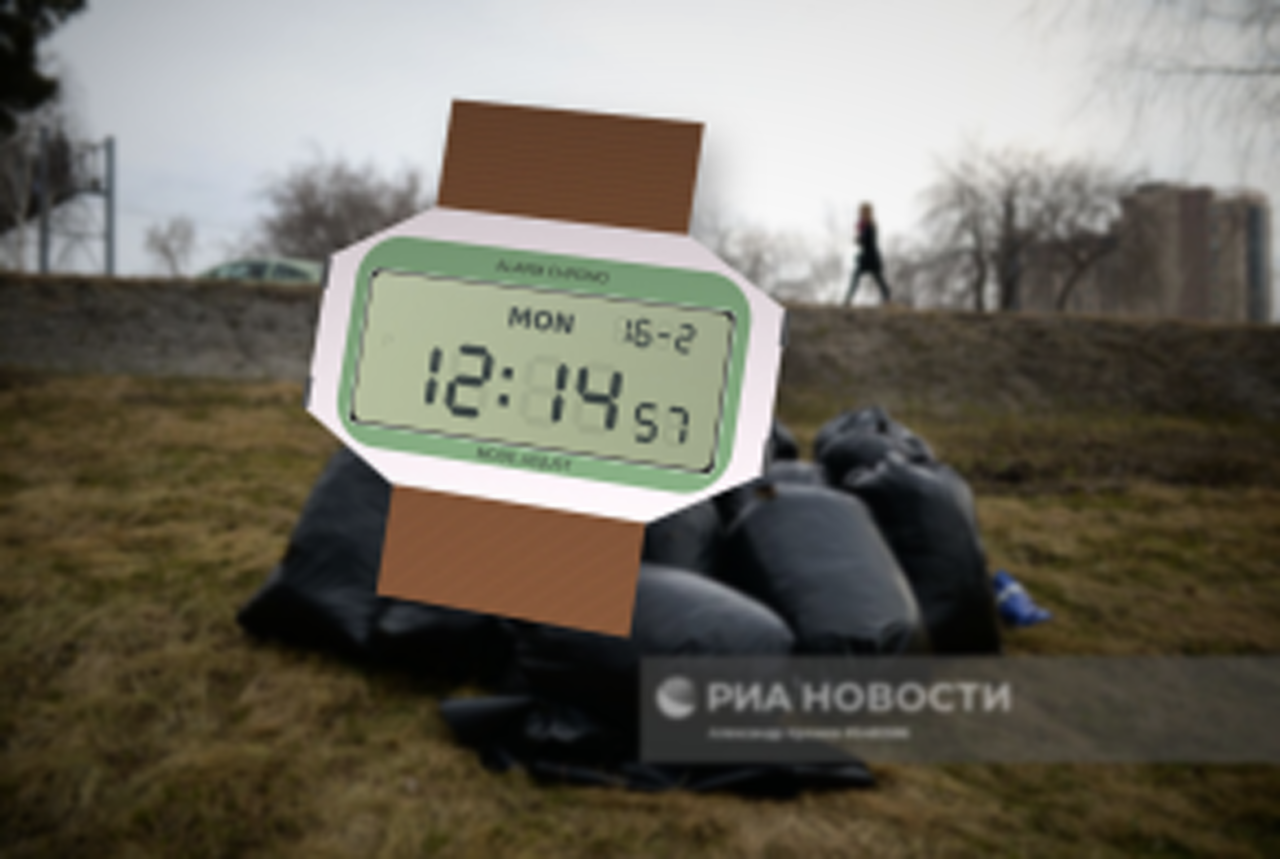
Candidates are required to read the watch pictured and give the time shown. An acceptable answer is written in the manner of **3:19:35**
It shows **12:14:57**
